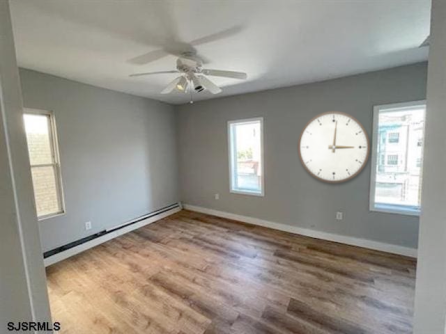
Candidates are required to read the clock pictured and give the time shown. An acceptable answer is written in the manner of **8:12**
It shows **3:01**
